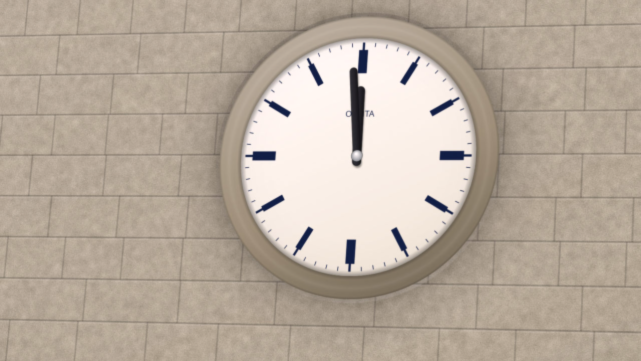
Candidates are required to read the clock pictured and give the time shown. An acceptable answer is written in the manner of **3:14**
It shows **11:59**
